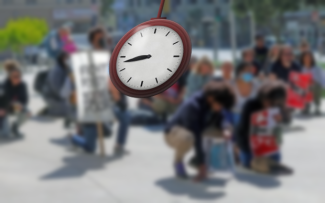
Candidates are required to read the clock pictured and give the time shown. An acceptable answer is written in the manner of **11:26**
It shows **8:43**
